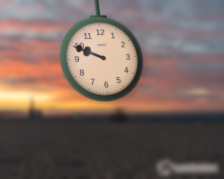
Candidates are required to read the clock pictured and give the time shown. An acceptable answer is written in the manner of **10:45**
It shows **9:49**
